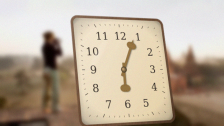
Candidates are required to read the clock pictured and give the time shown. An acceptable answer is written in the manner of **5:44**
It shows **6:04**
